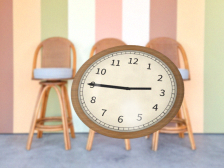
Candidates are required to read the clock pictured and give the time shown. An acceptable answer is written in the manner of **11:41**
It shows **2:45**
